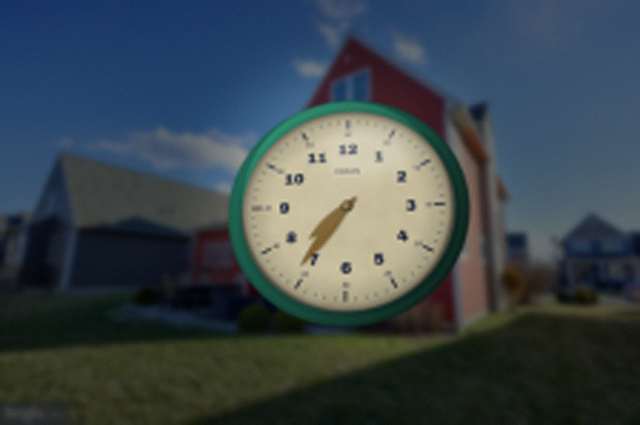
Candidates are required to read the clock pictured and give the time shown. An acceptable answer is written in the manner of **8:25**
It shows **7:36**
